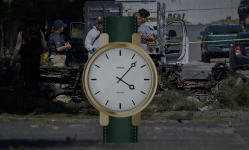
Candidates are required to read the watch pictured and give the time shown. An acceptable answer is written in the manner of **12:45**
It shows **4:07**
